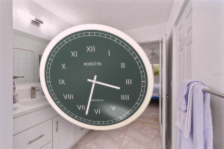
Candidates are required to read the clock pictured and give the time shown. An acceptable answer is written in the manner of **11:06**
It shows **3:33**
